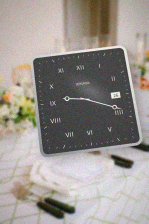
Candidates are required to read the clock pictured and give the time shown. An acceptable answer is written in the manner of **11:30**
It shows **9:19**
